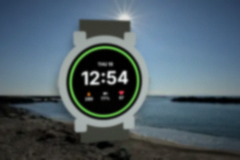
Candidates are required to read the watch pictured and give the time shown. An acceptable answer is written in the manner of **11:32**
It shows **12:54**
